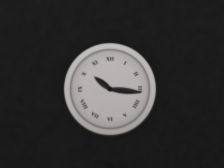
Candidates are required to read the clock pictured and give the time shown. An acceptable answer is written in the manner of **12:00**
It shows **10:16**
